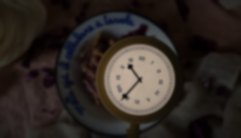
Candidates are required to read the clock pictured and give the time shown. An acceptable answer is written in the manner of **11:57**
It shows **10:36**
